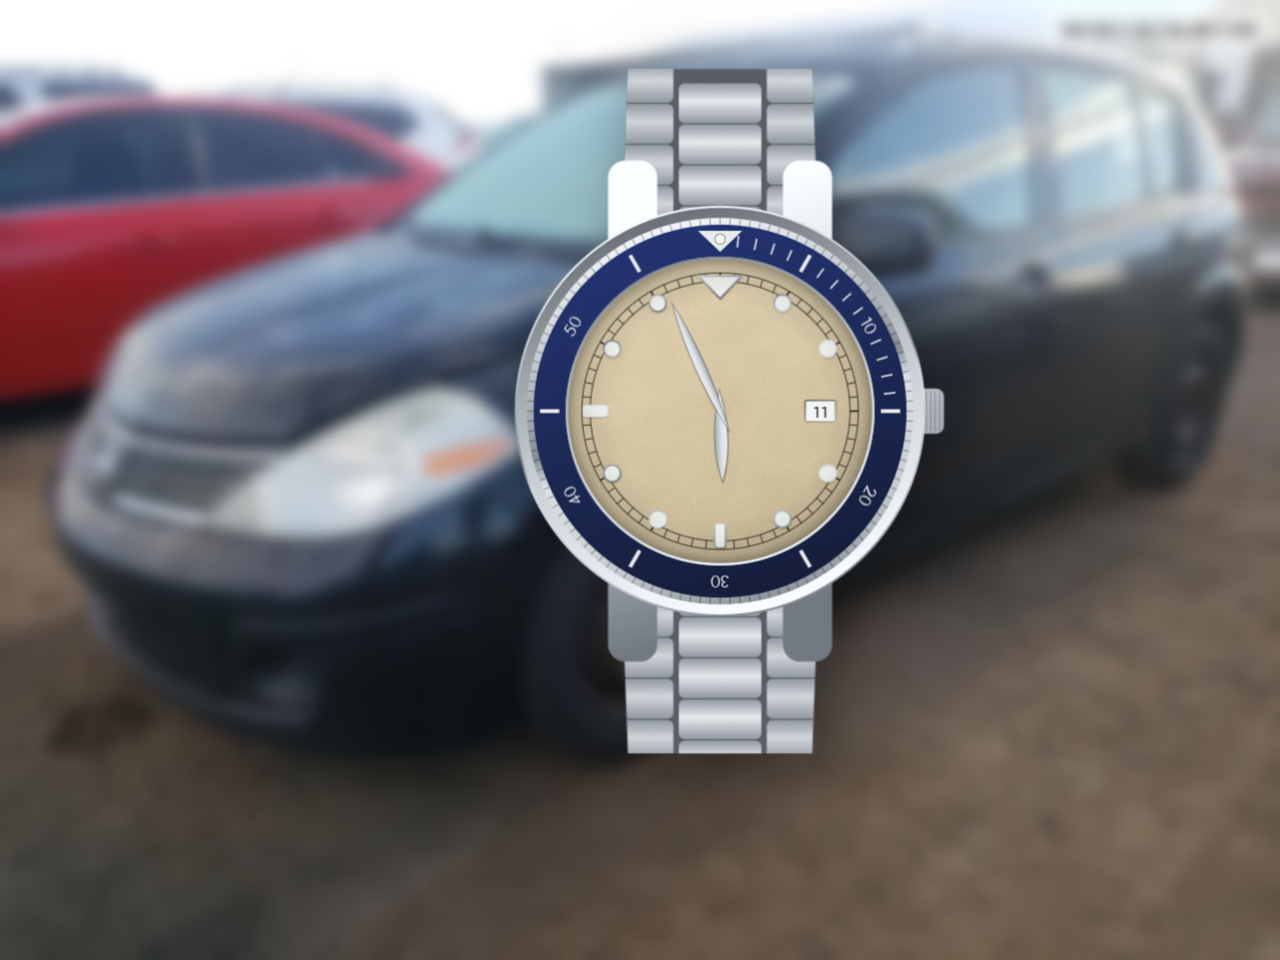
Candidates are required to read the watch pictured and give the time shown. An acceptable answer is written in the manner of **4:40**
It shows **5:56**
